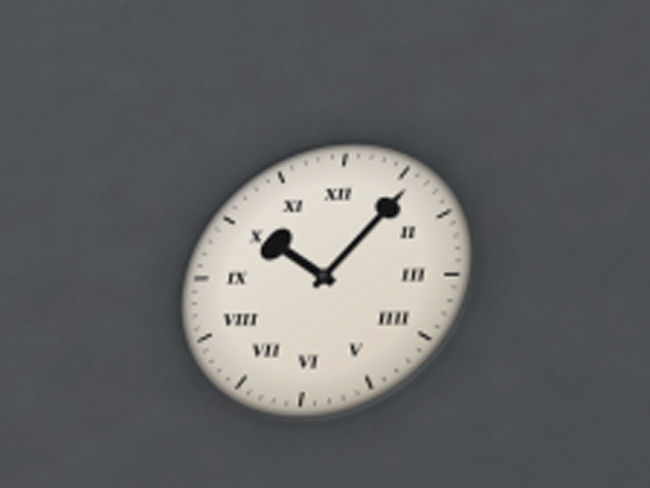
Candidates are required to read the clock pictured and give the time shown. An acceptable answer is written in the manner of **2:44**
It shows **10:06**
